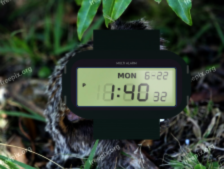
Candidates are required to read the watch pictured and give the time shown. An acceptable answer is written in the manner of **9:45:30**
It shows **1:40:32**
